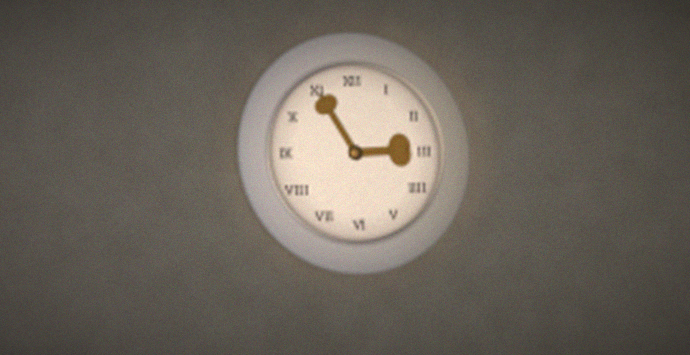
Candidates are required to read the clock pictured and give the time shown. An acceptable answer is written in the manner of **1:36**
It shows **2:55**
